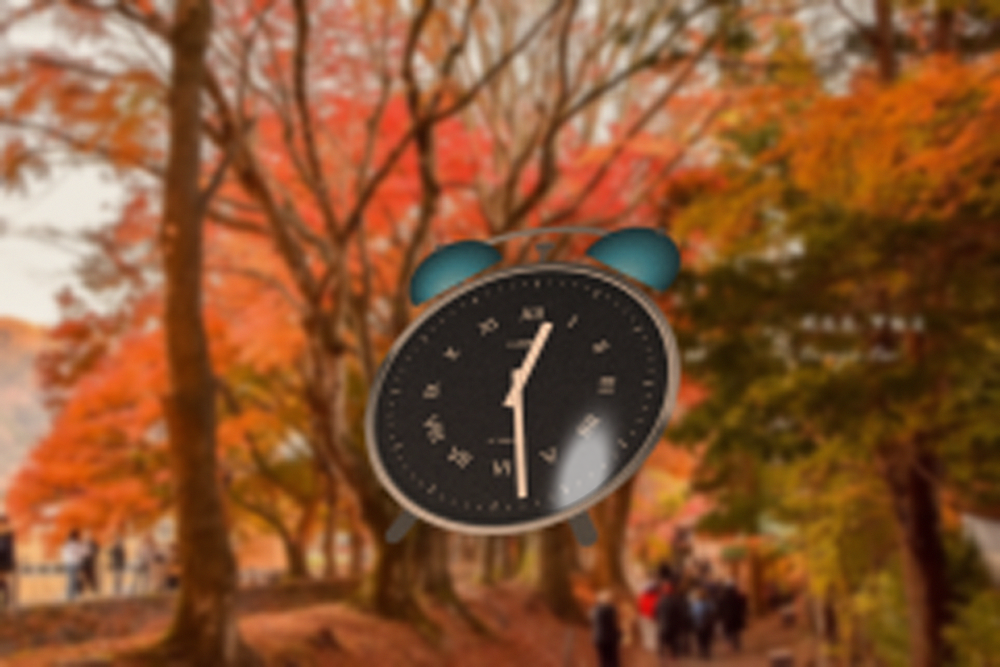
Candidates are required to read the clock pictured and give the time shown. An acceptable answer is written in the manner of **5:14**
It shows **12:28**
